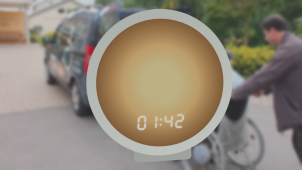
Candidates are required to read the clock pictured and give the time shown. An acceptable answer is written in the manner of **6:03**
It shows **1:42**
